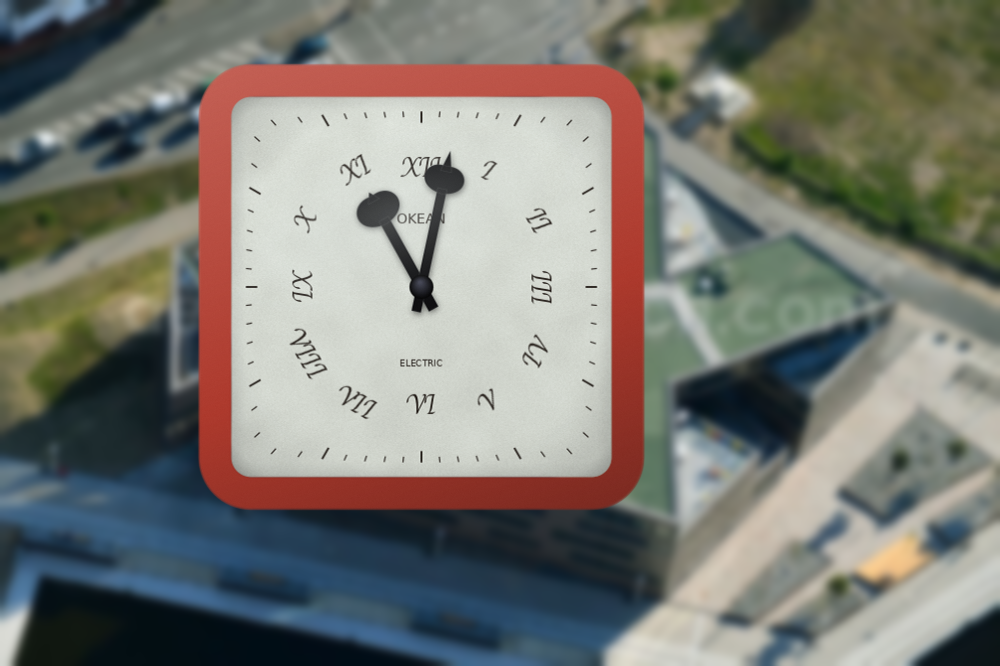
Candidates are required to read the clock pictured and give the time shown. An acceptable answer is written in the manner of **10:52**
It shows **11:02**
